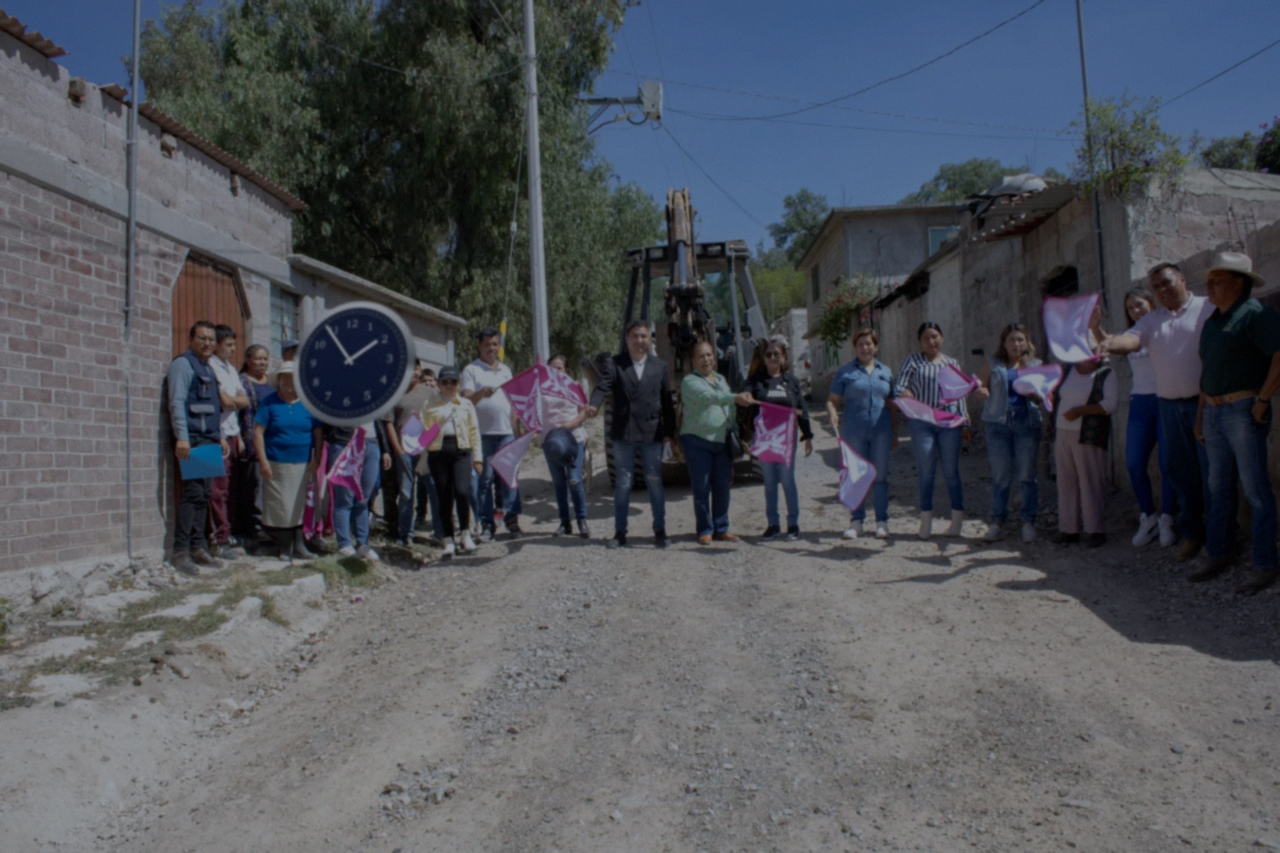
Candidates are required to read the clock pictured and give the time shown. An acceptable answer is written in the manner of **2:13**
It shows **1:54**
